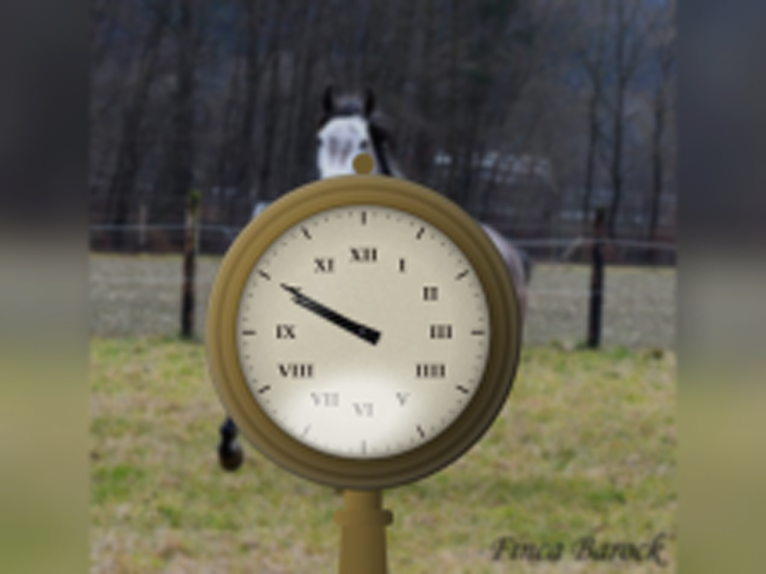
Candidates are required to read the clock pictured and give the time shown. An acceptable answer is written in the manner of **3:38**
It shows **9:50**
